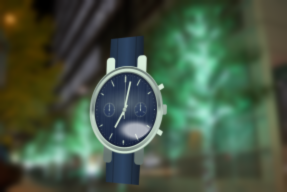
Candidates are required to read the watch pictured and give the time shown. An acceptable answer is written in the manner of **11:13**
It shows **7:02**
